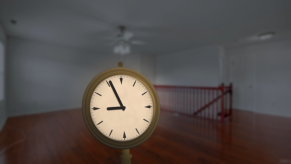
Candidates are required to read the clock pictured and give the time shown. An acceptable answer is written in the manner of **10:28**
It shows **8:56**
